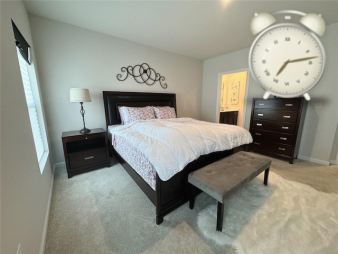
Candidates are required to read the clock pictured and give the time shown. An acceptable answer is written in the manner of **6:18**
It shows **7:13**
